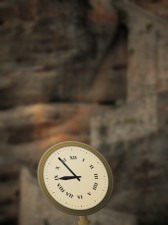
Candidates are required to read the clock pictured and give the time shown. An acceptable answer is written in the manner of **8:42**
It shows **8:54**
